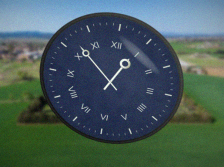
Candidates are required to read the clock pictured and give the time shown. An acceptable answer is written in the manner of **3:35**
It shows **12:52**
